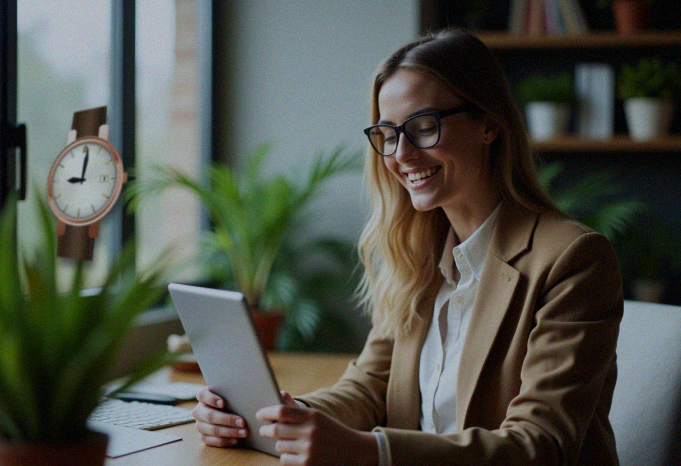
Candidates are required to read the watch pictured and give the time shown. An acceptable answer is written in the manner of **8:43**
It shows **9:01**
